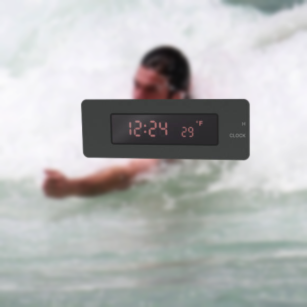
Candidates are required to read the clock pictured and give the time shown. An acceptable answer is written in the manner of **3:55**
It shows **12:24**
